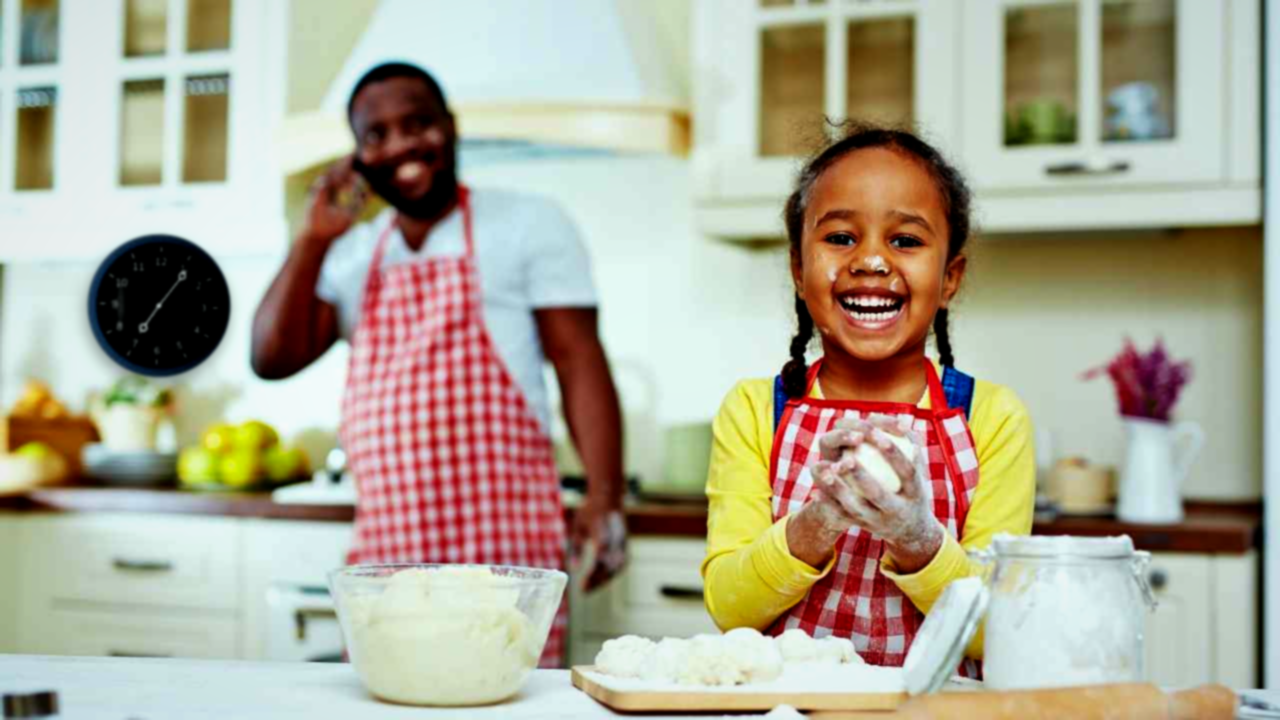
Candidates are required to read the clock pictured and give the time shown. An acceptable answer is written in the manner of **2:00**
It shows **7:06**
